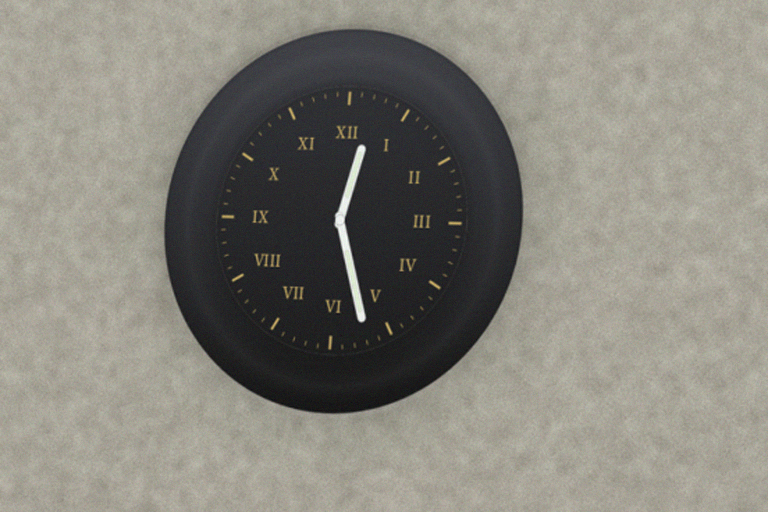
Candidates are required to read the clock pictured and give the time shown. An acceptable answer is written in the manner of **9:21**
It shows **12:27**
